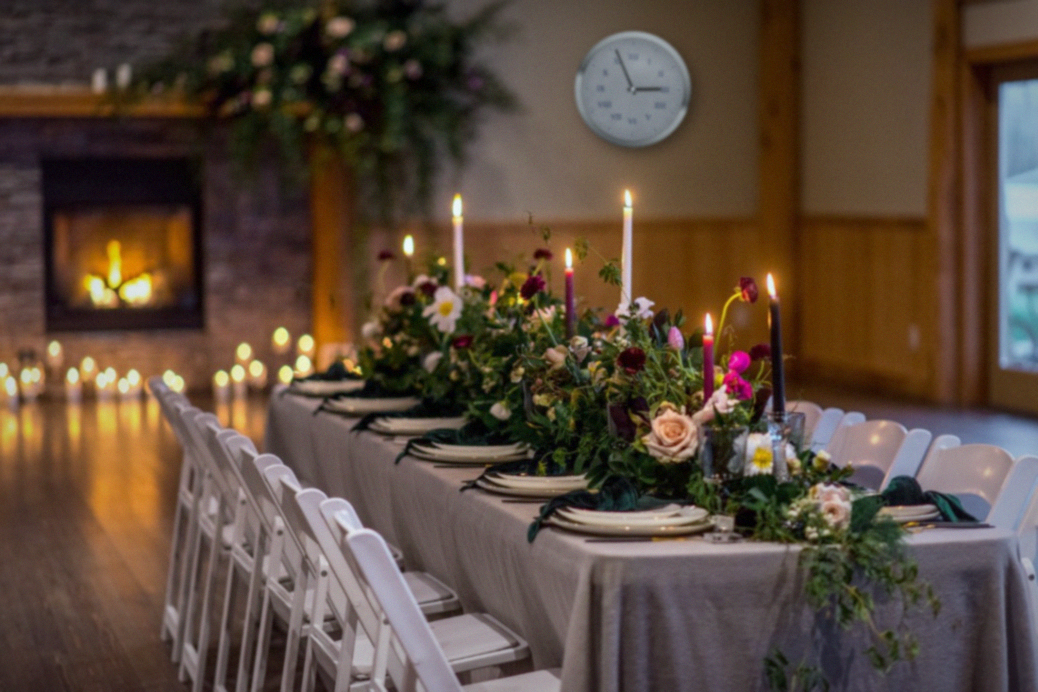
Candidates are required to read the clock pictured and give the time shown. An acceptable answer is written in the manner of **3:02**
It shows **2:56**
